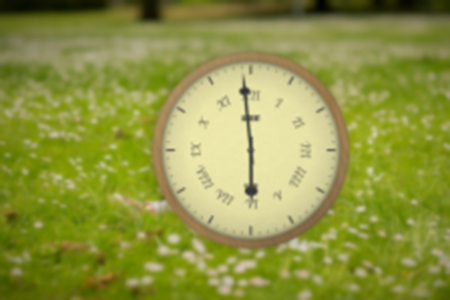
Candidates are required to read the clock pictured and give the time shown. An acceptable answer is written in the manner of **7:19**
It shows **5:59**
